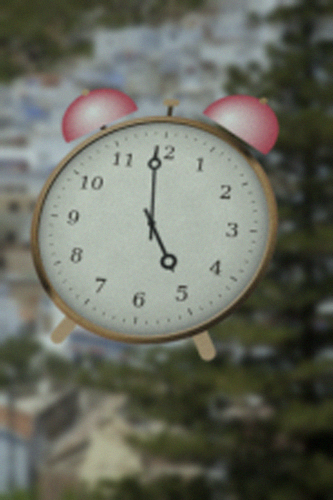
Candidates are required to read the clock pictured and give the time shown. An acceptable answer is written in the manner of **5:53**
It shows **4:59**
